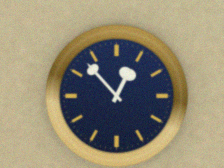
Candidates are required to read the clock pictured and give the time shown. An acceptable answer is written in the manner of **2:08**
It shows **12:53**
